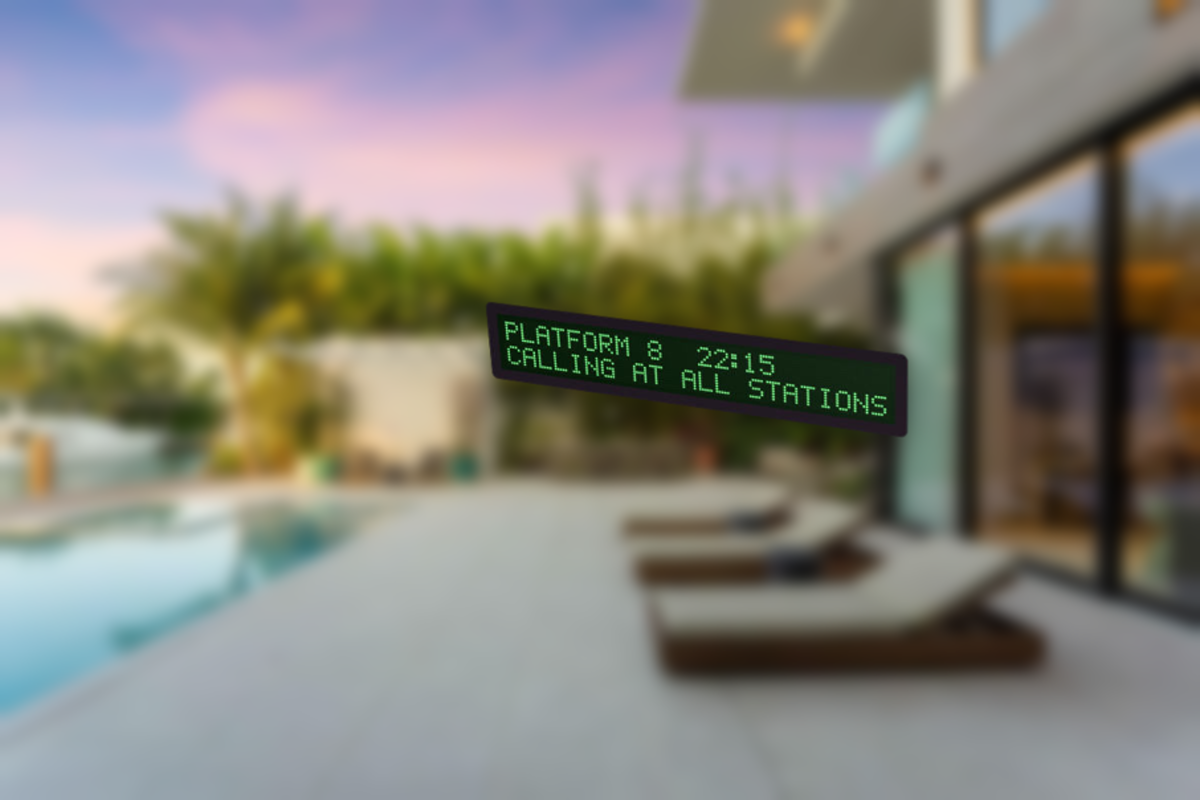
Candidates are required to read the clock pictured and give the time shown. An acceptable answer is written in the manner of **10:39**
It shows **22:15**
